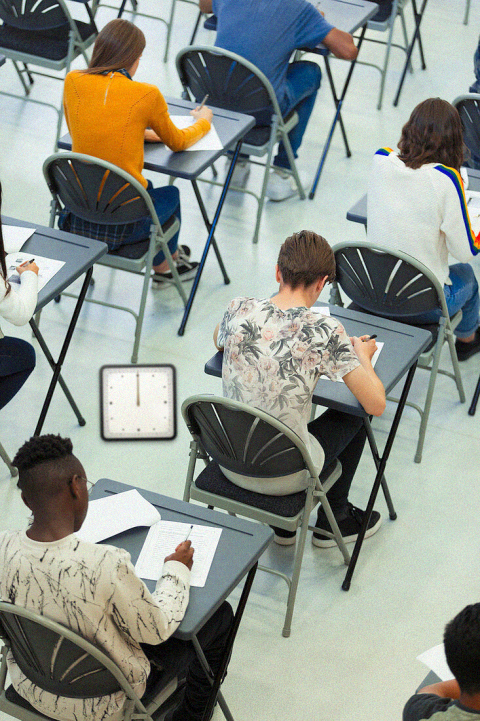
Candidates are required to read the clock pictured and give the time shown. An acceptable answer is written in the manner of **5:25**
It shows **12:00**
